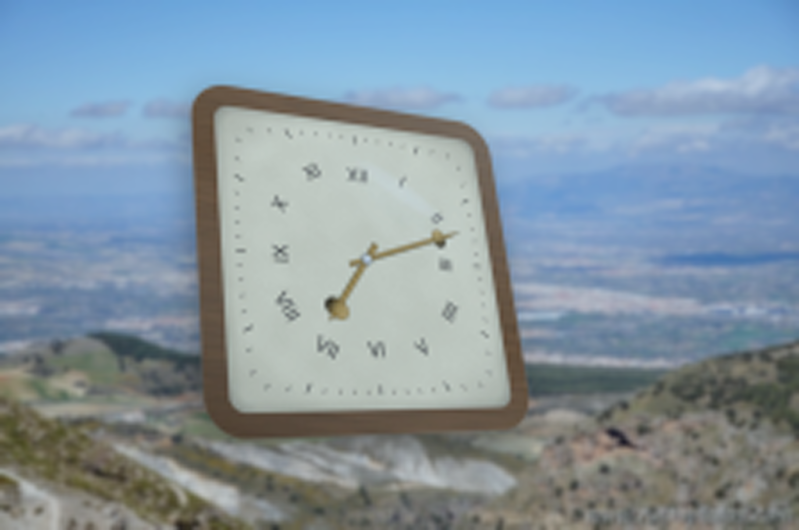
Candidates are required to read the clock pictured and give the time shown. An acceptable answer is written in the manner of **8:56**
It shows **7:12**
